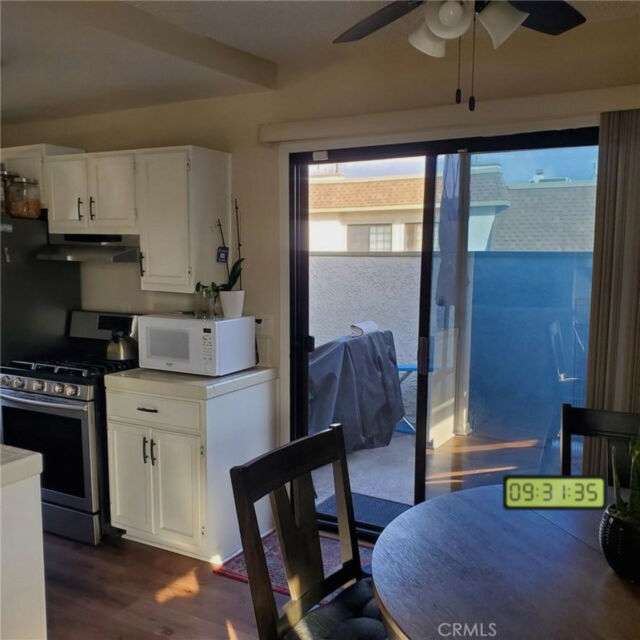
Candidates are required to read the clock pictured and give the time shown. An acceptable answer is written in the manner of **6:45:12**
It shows **9:31:35**
